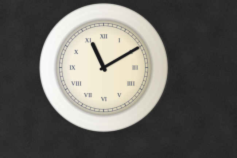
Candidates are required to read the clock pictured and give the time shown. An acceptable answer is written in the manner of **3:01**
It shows **11:10**
